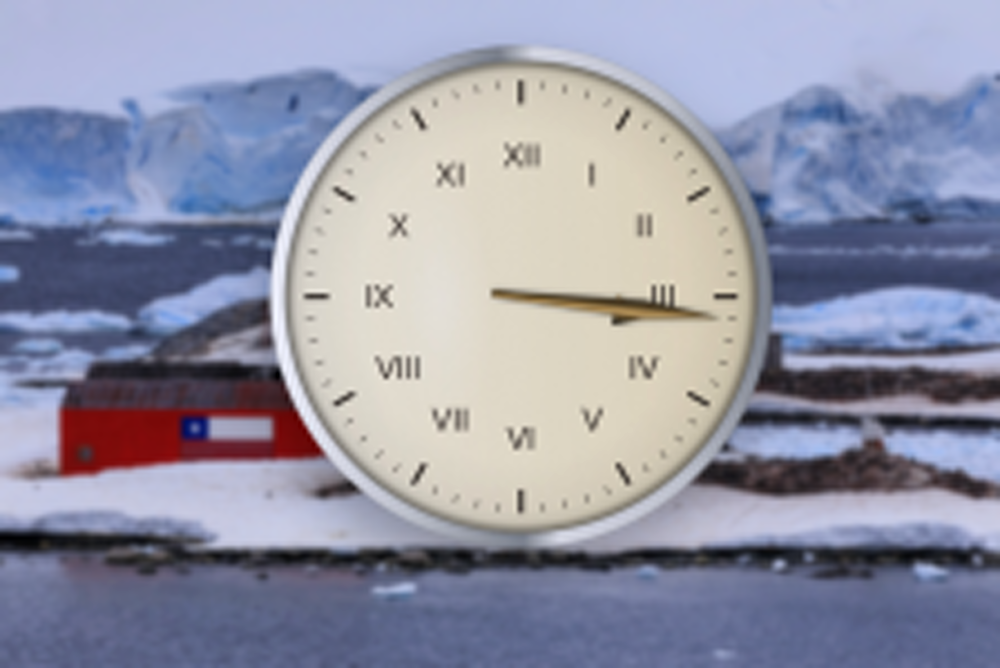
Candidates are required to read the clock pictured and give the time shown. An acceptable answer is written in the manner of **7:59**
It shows **3:16**
